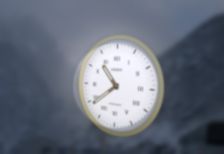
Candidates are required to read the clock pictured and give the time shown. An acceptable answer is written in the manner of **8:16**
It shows **10:39**
